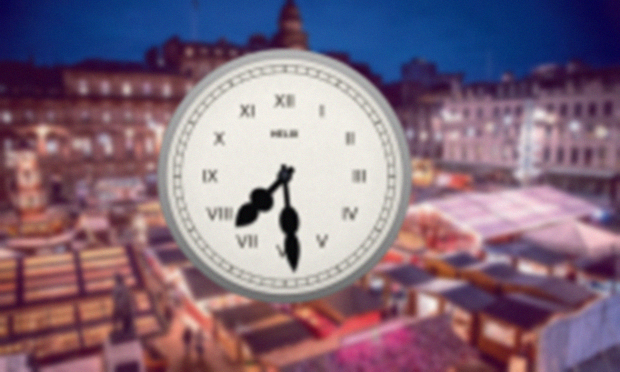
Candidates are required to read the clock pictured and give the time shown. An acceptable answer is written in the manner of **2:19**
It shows **7:29**
